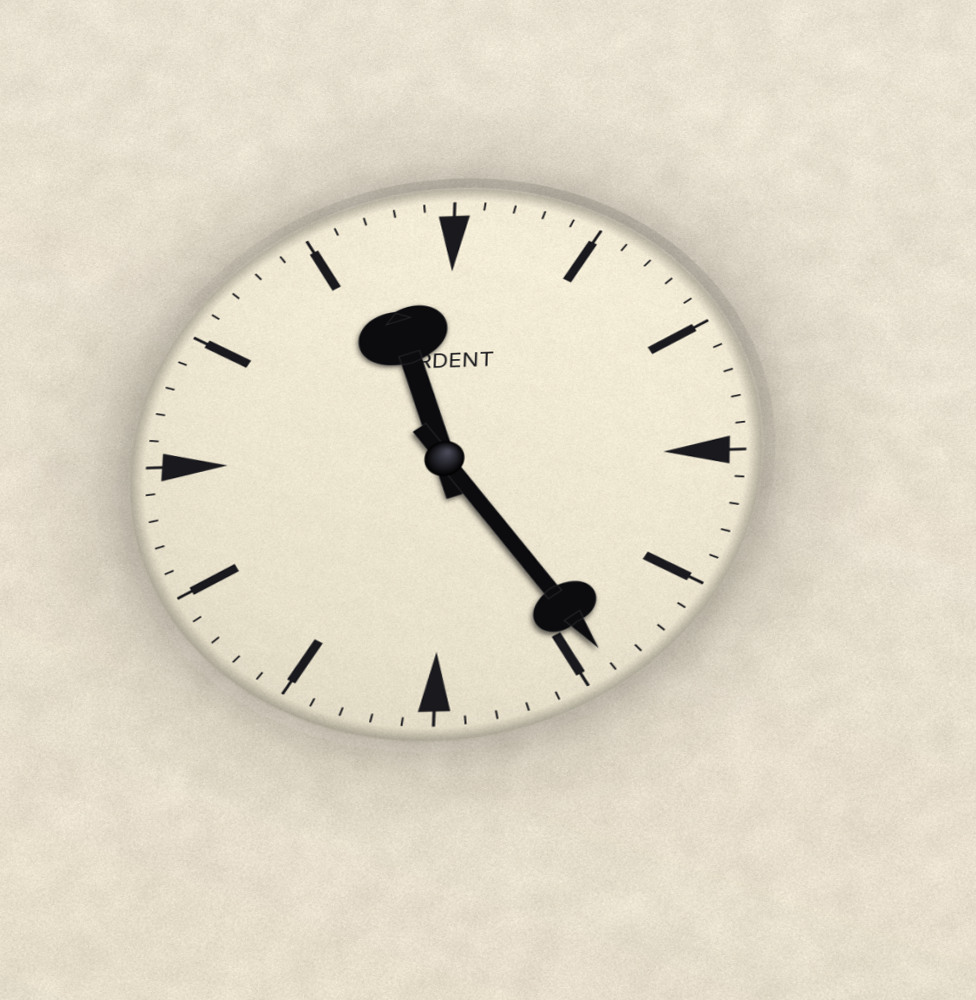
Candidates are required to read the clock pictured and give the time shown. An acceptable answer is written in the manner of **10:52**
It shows **11:24**
